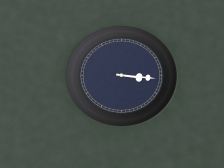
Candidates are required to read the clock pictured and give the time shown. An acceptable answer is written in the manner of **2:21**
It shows **3:16**
